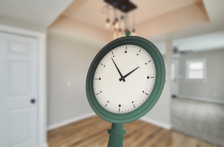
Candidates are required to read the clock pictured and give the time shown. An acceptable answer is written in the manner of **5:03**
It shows **1:54**
